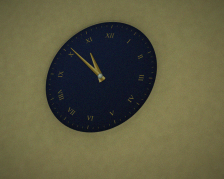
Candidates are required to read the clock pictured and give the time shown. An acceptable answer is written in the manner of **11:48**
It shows **10:51**
